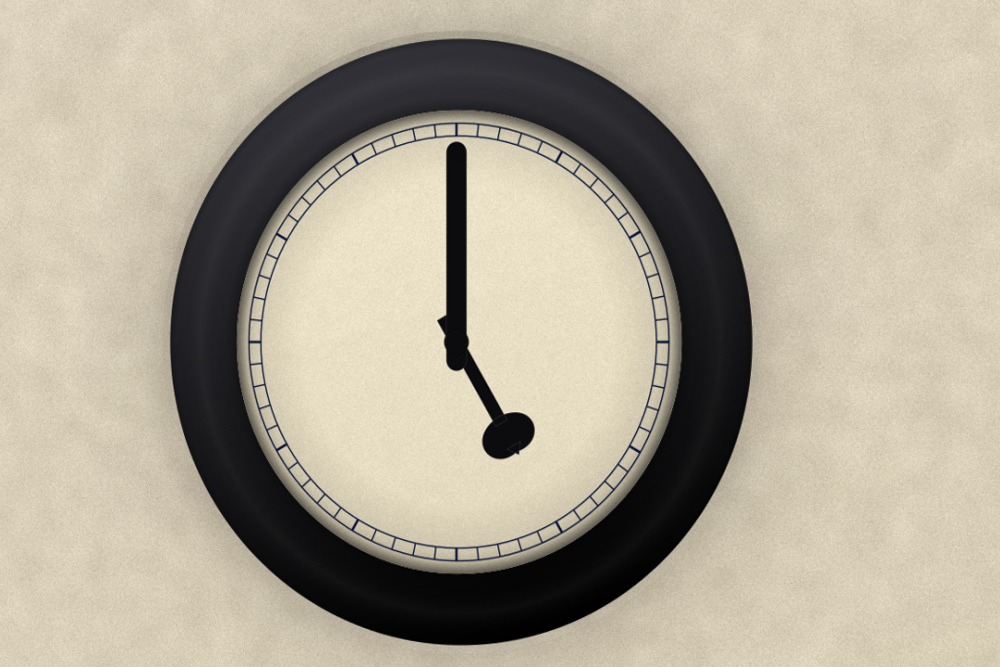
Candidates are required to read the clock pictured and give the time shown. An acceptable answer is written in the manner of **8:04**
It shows **5:00**
